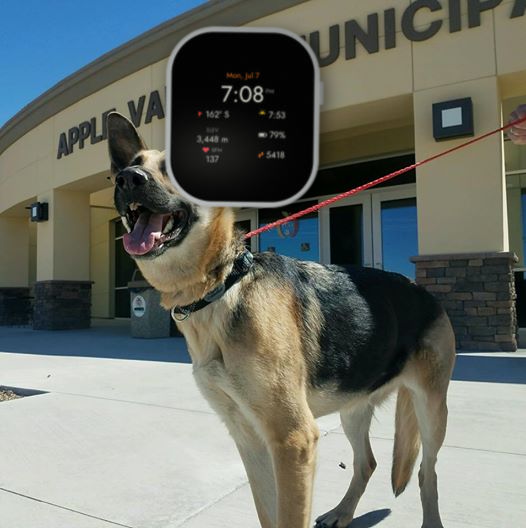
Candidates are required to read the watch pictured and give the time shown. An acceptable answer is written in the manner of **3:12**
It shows **7:08**
